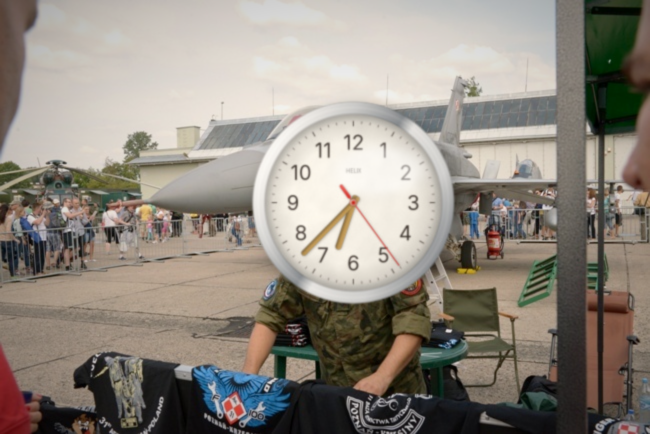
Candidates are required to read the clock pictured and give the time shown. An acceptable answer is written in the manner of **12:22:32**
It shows **6:37:24**
